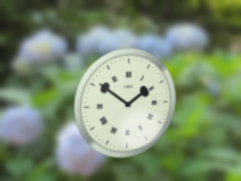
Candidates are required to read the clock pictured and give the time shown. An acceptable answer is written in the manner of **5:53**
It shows **1:51**
